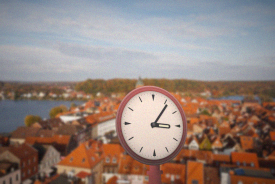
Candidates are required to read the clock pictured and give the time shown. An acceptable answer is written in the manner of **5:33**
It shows **3:06**
